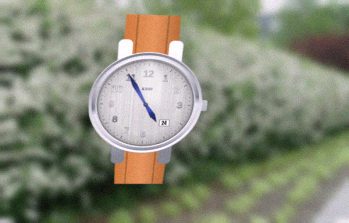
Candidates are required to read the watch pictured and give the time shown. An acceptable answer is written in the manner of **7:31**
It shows **4:55**
